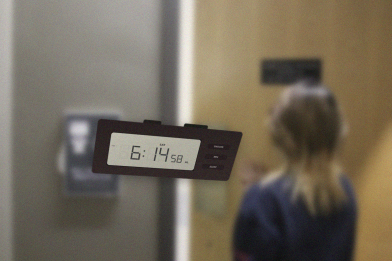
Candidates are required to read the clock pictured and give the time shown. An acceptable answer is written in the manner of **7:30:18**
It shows **6:14:58**
